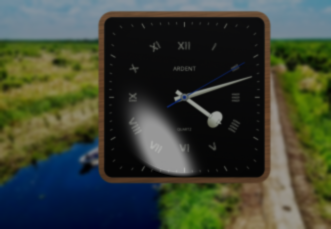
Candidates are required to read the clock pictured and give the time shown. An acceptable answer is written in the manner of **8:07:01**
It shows **4:12:10**
